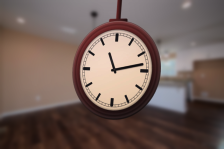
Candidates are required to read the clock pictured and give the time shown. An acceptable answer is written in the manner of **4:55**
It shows **11:13**
